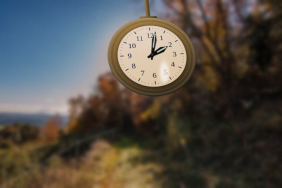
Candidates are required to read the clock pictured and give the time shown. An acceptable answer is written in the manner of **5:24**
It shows **2:02**
